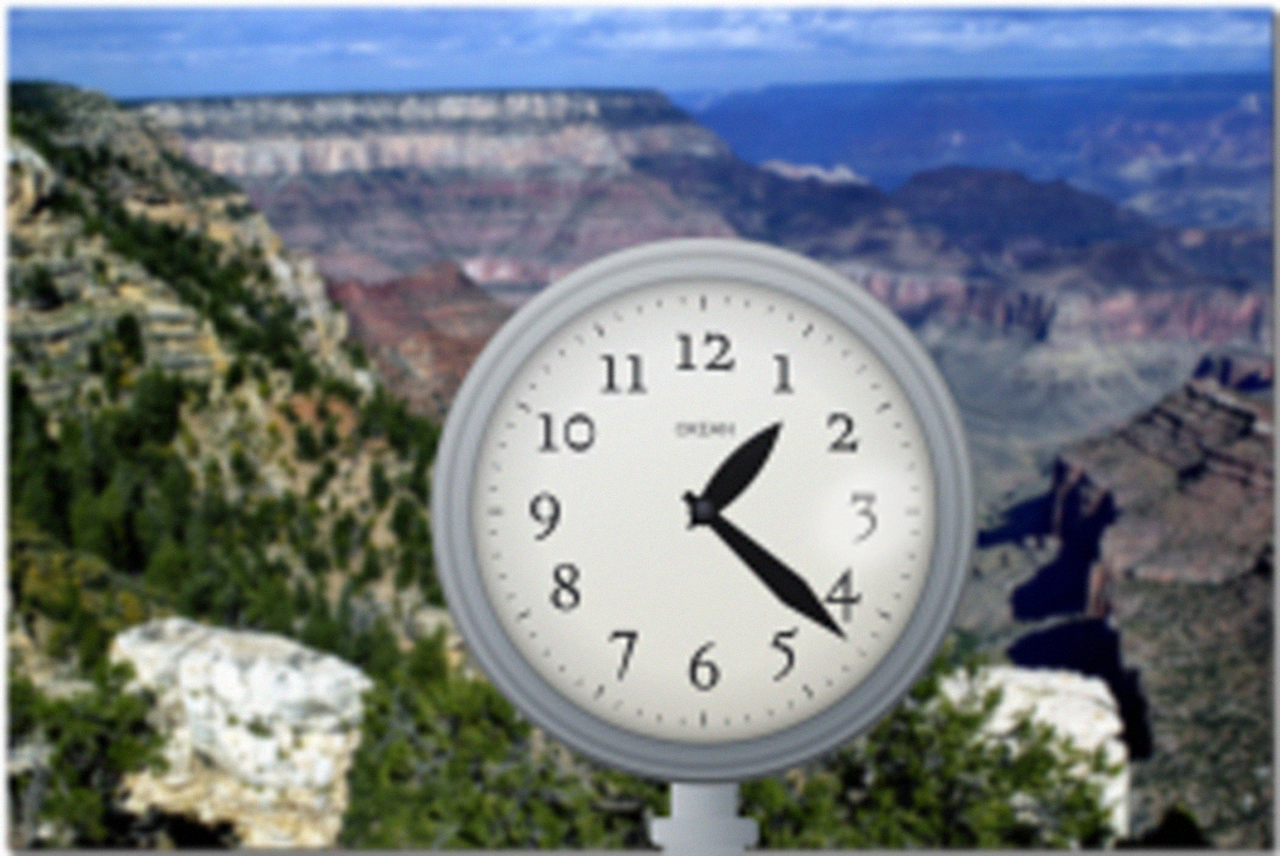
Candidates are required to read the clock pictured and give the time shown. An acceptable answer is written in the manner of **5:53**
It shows **1:22**
